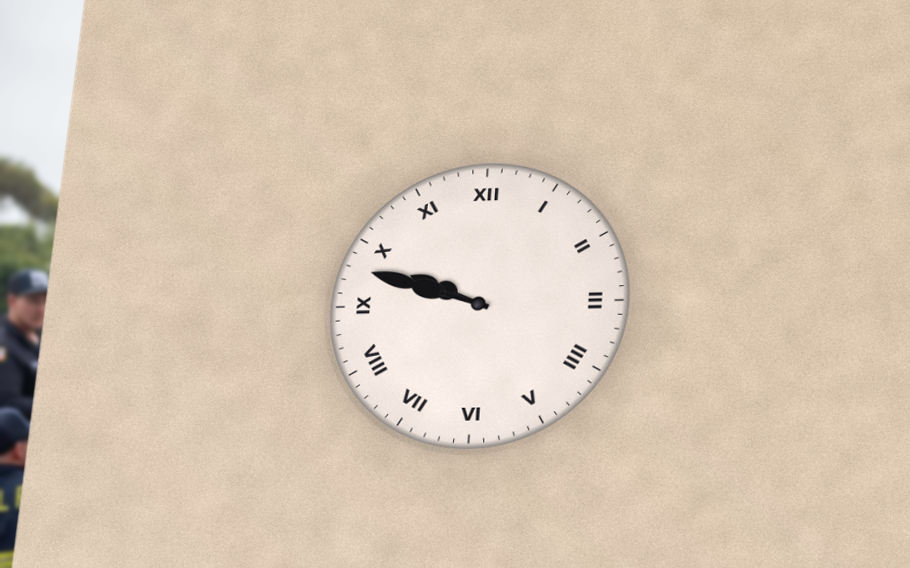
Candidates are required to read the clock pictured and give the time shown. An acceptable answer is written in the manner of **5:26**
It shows **9:48**
